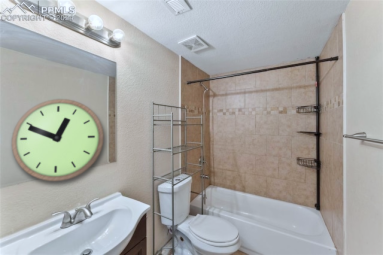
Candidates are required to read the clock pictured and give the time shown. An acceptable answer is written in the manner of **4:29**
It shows **12:49**
